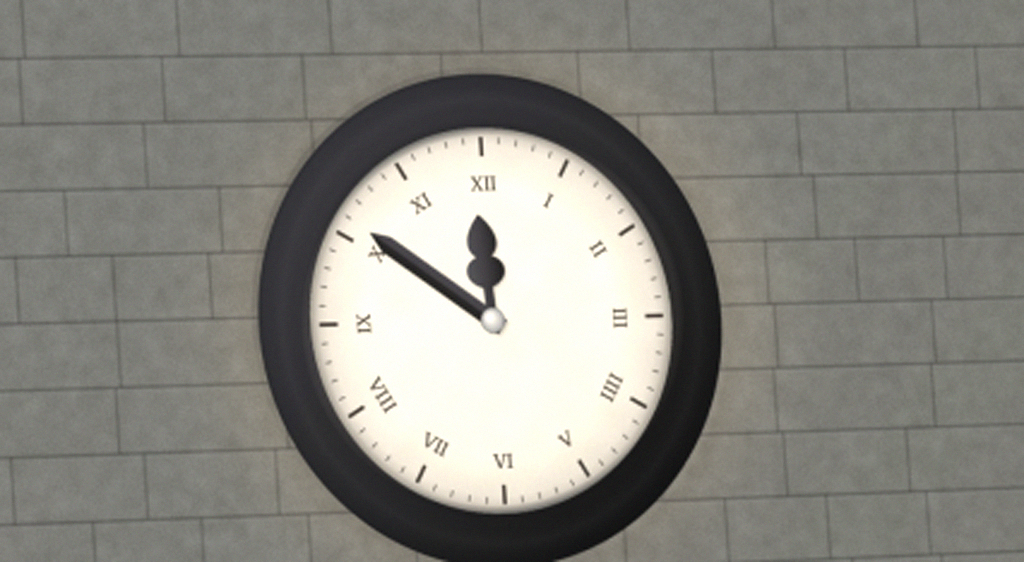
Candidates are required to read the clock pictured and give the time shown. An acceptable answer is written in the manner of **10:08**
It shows **11:51**
